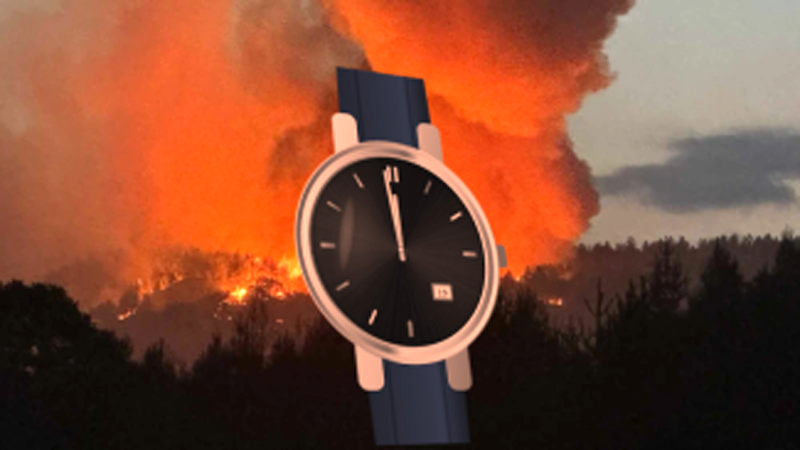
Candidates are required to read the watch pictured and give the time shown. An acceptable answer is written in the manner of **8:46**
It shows **11:59**
